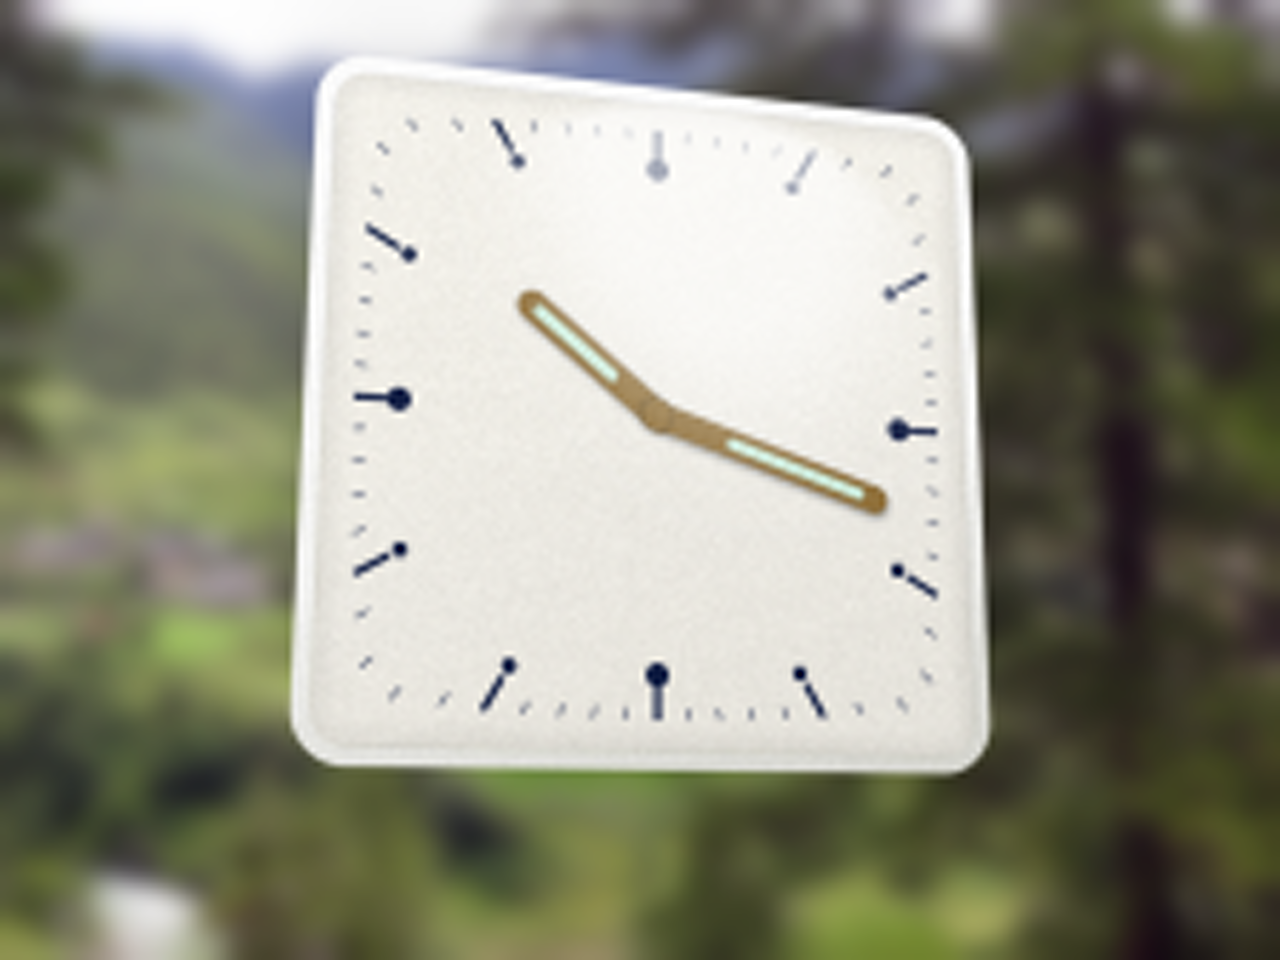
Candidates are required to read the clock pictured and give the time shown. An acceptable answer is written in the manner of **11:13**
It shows **10:18**
